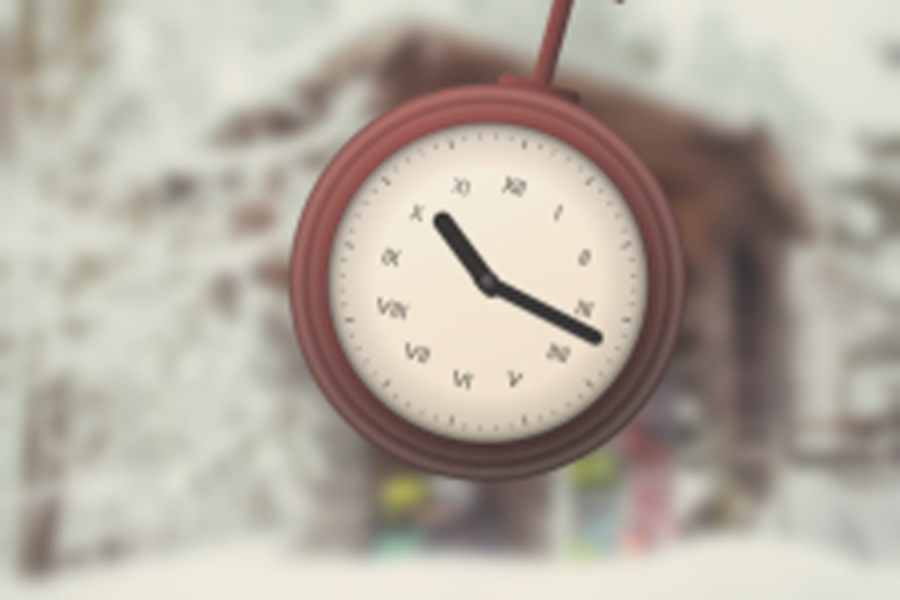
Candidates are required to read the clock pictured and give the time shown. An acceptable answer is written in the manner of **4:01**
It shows **10:17**
